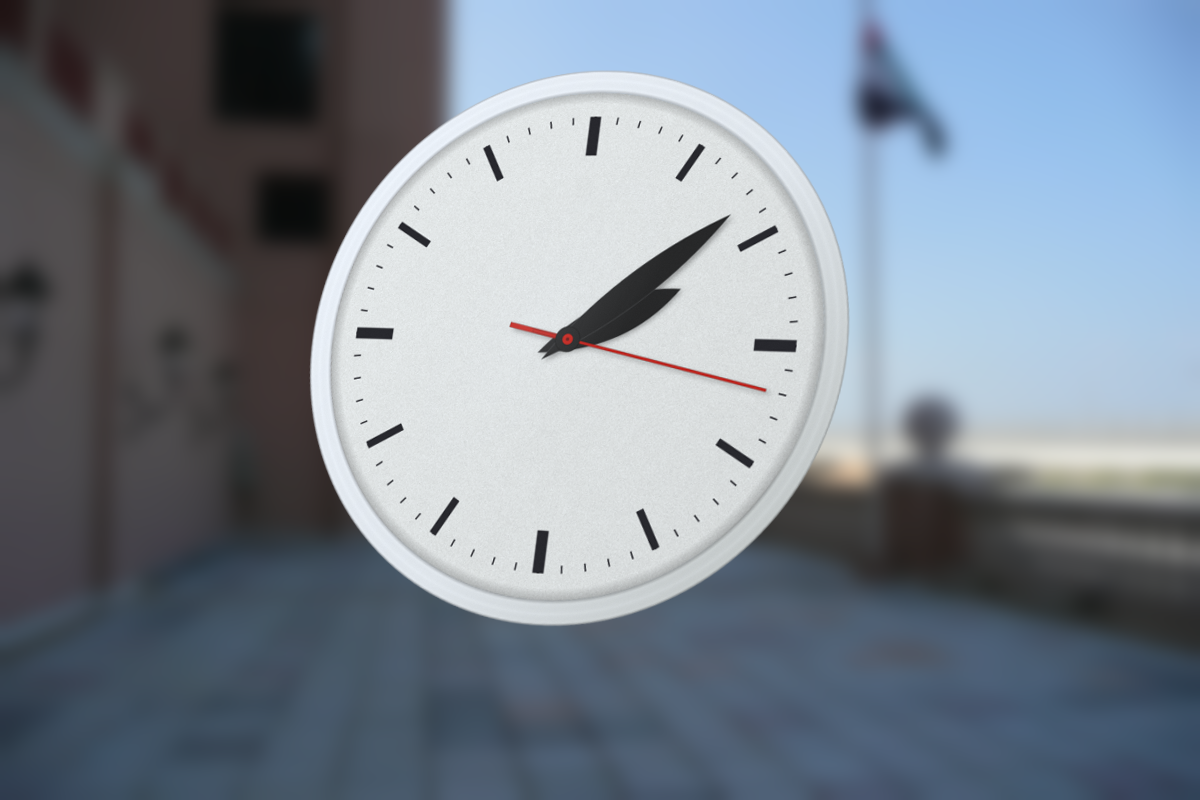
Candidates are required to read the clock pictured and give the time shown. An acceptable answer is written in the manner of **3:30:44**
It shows **2:08:17**
